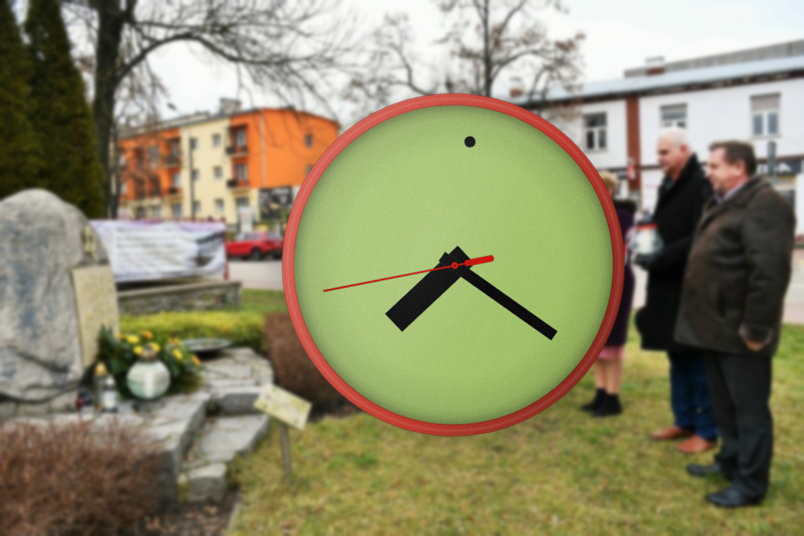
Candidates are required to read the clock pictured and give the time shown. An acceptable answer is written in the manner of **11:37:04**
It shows **7:19:42**
